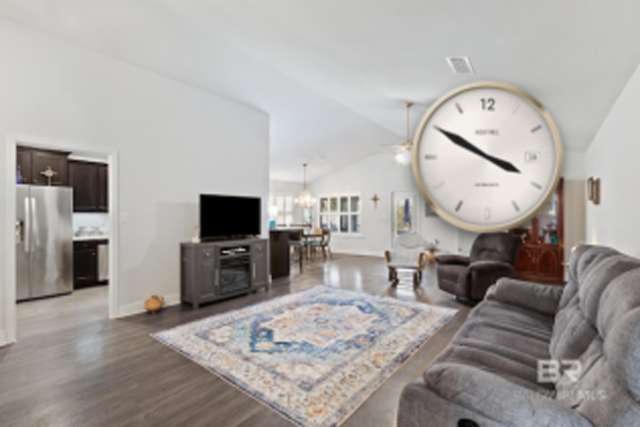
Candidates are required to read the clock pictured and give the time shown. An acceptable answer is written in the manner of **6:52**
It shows **3:50**
